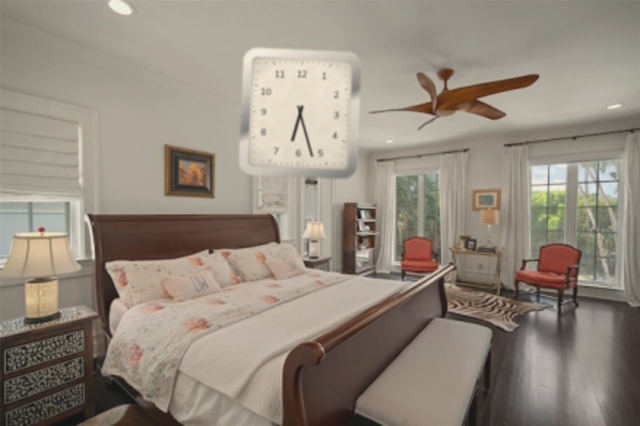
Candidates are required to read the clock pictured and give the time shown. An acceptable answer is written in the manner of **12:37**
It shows **6:27**
